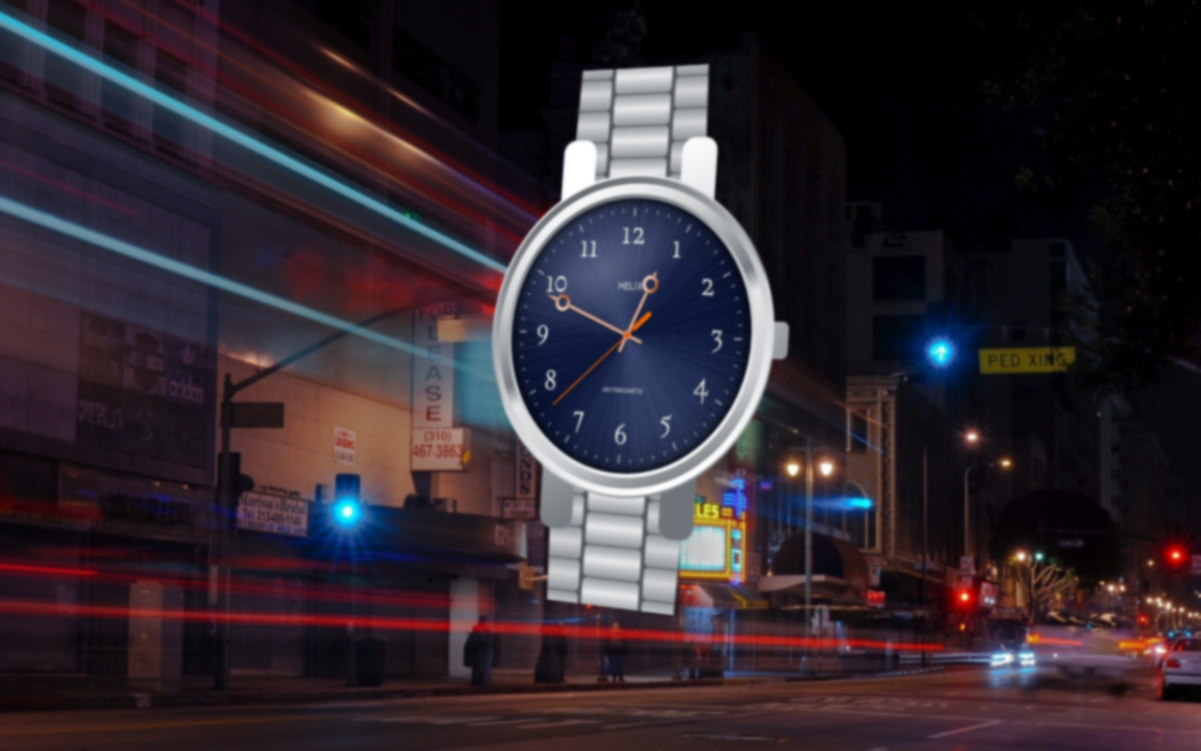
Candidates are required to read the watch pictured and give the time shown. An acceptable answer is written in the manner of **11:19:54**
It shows **12:48:38**
